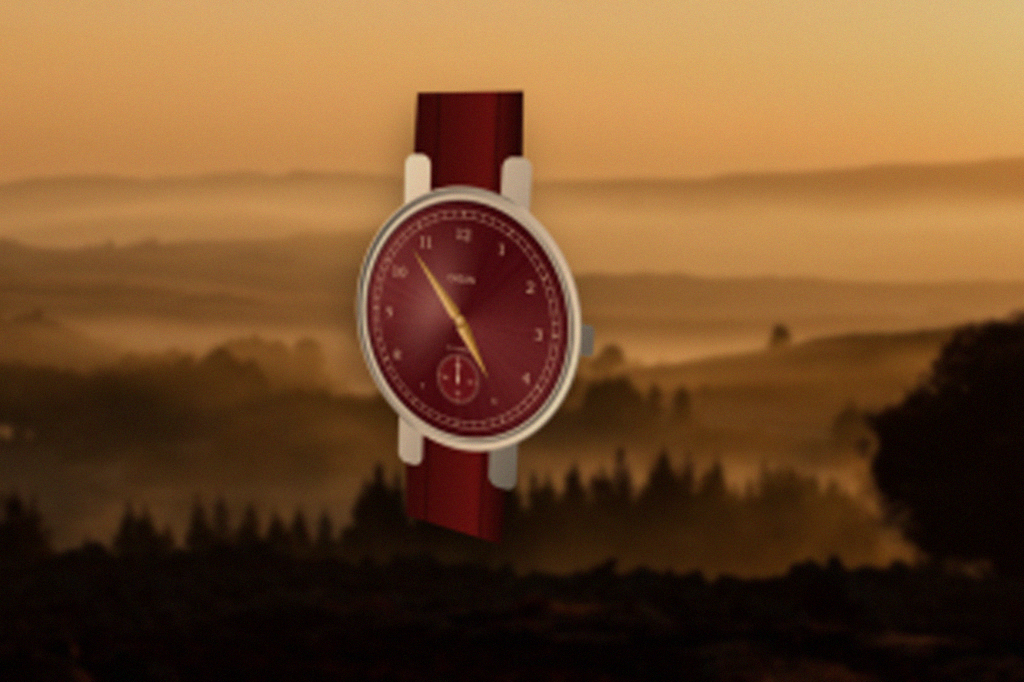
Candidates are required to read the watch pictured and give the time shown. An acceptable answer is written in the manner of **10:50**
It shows **4:53**
